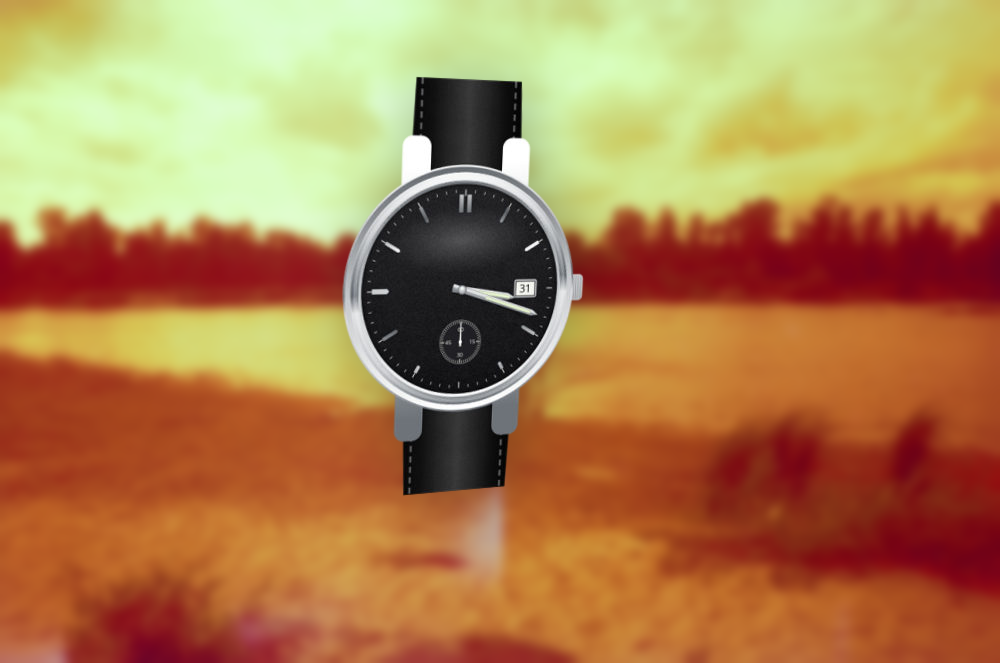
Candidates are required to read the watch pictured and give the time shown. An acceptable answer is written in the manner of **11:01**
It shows **3:18**
